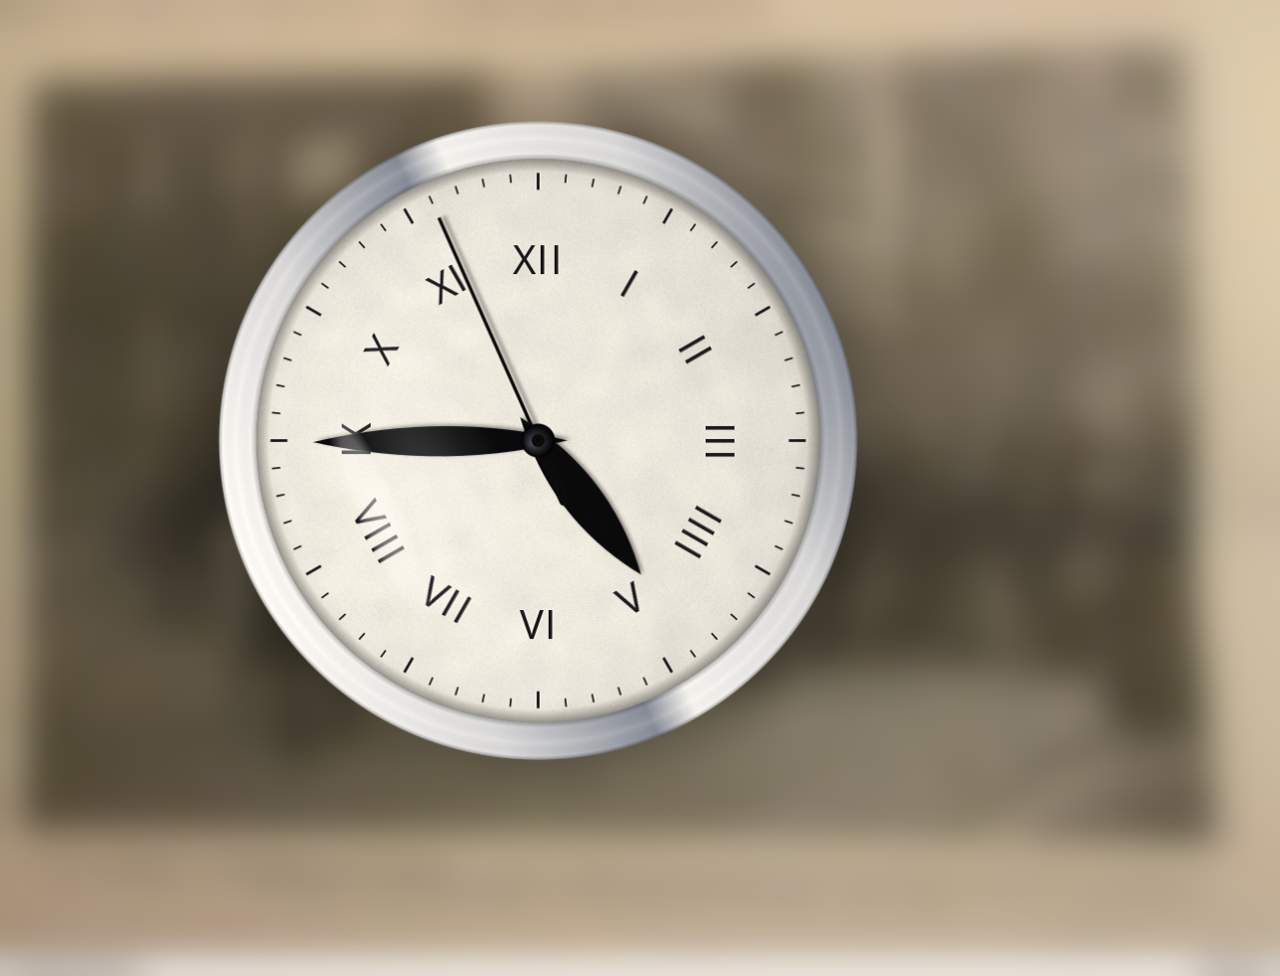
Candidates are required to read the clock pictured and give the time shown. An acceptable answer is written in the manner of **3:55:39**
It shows **4:44:56**
